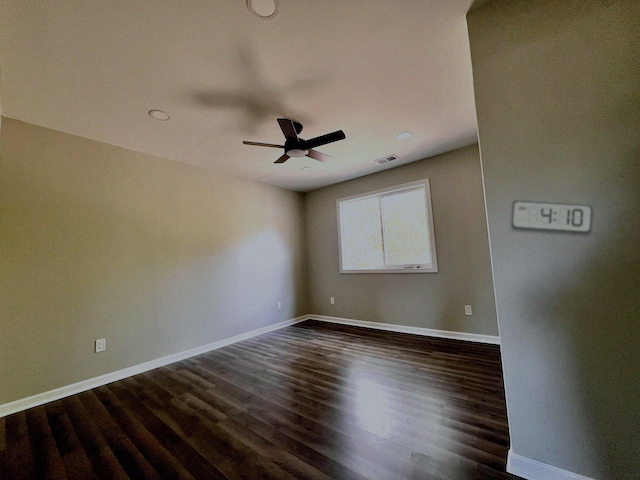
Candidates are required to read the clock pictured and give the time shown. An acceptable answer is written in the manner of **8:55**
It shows **4:10**
